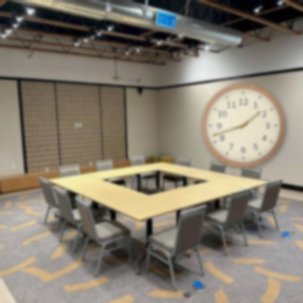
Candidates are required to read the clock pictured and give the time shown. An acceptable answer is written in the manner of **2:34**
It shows **1:42**
